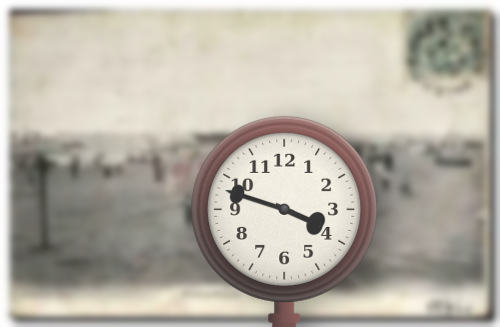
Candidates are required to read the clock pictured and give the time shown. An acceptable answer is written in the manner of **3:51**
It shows **3:48**
